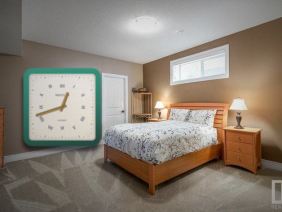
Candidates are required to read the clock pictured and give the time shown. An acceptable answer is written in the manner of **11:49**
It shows **12:42**
